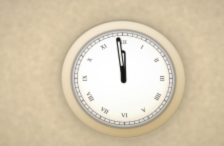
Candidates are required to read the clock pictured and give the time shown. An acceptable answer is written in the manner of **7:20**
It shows **11:59**
